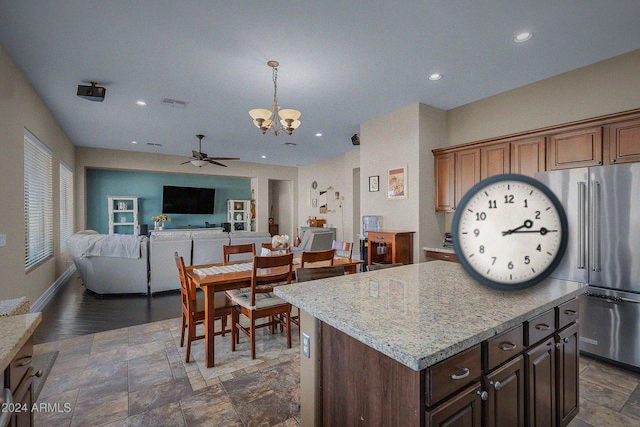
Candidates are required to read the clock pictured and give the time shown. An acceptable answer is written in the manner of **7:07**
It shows **2:15**
